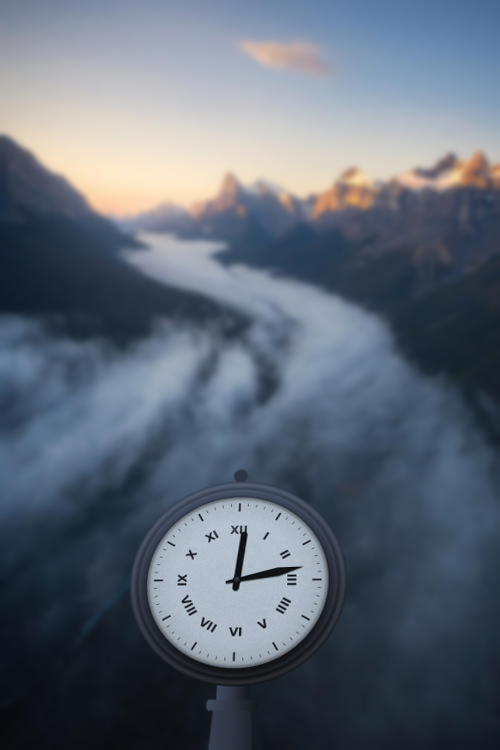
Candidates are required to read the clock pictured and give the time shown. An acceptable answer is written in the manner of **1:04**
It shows **12:13**
